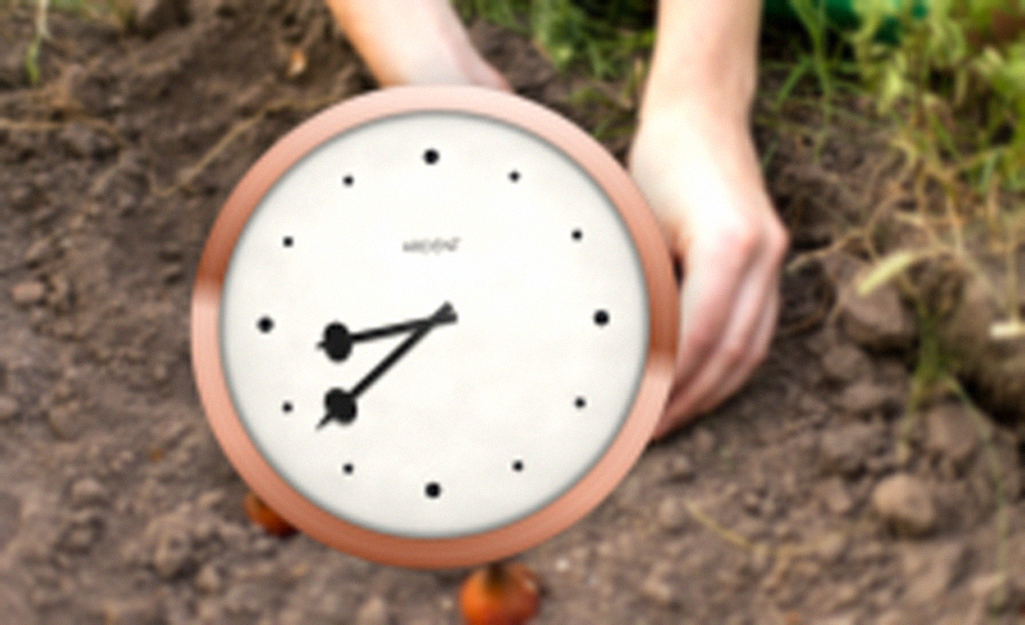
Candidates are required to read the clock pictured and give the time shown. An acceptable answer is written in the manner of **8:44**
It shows **8:38**
